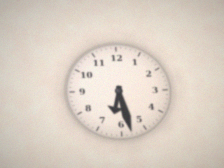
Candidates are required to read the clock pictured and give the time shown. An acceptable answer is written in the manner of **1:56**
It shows **6:28**
